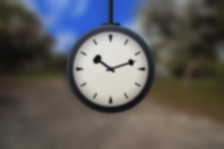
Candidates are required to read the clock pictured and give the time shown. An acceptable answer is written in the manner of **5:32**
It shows **10:12**
